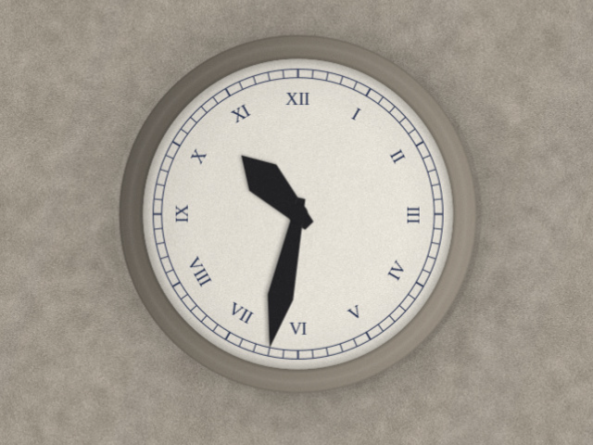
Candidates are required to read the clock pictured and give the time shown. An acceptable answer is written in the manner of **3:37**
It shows **10:32**
